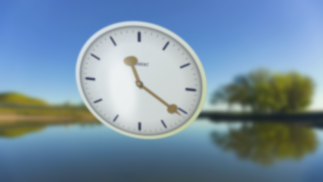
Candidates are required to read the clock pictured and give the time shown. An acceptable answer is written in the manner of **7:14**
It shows **11:21**
